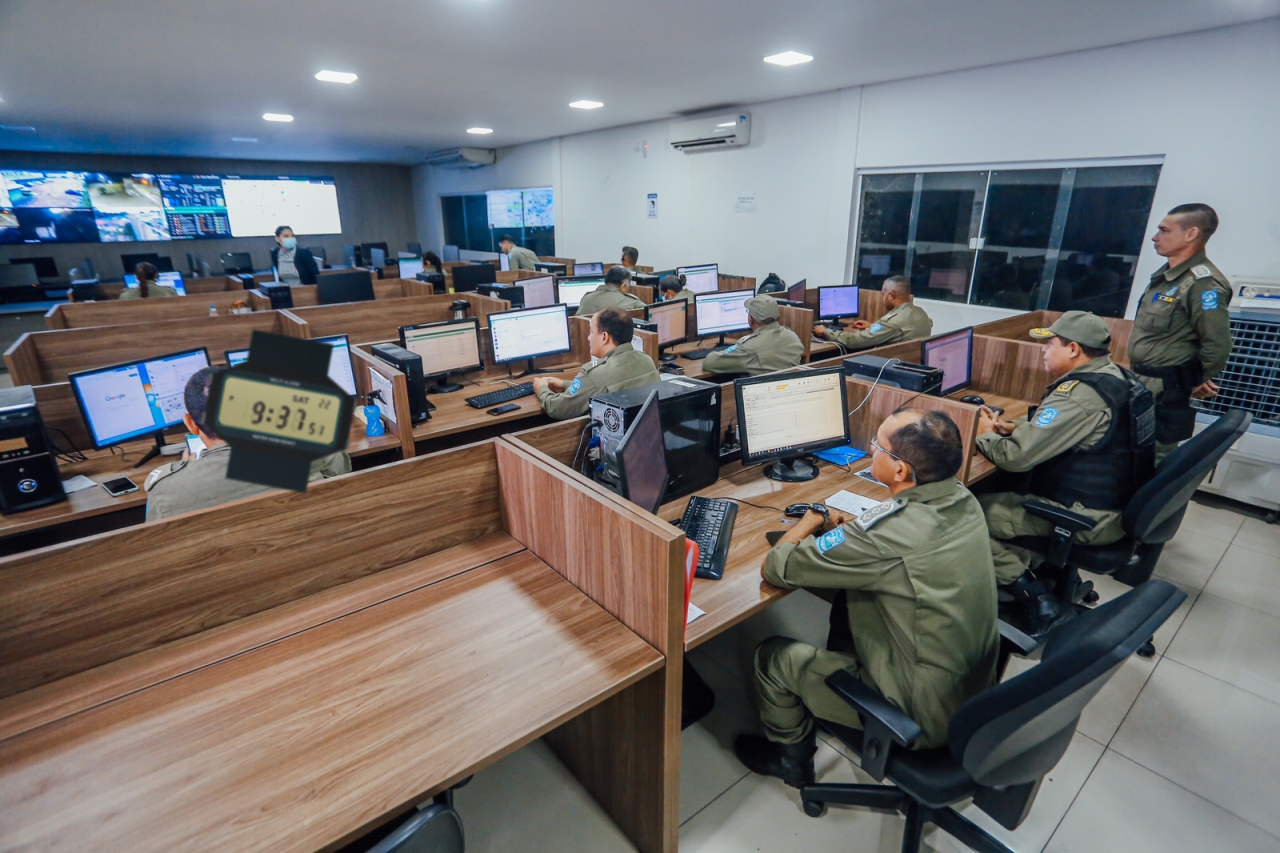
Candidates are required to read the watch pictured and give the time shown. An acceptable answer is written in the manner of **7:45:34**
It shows **9:37:51**
